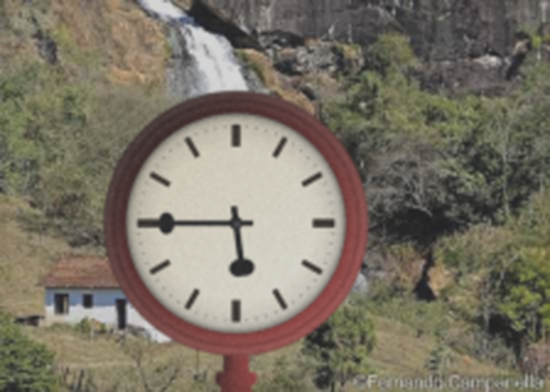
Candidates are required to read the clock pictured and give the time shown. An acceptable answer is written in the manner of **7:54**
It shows **5:45**
